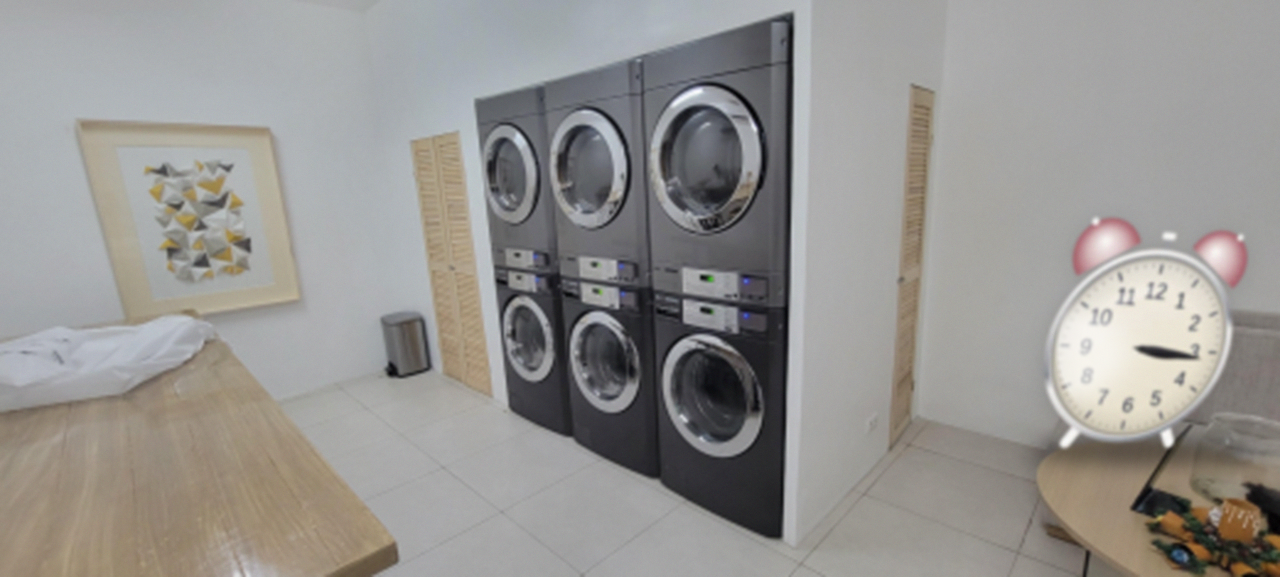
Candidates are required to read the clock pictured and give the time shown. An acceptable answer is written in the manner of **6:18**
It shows **3:16**
